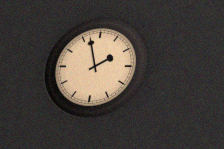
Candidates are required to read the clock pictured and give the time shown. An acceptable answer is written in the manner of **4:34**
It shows **1:57**
